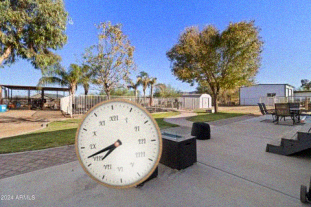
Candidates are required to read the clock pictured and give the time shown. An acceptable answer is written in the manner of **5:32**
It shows **7:42**
